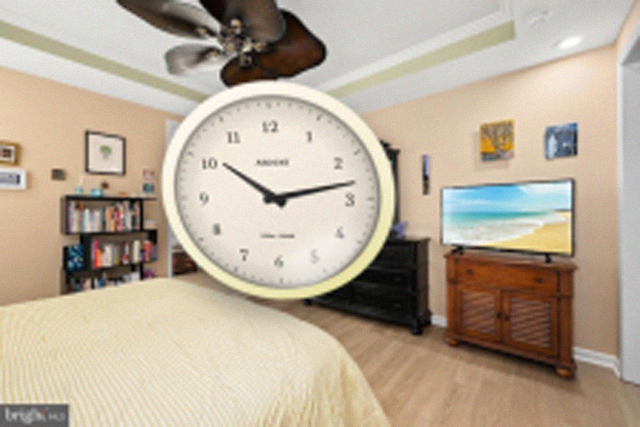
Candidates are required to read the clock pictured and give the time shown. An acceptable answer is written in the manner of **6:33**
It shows **10:13**
